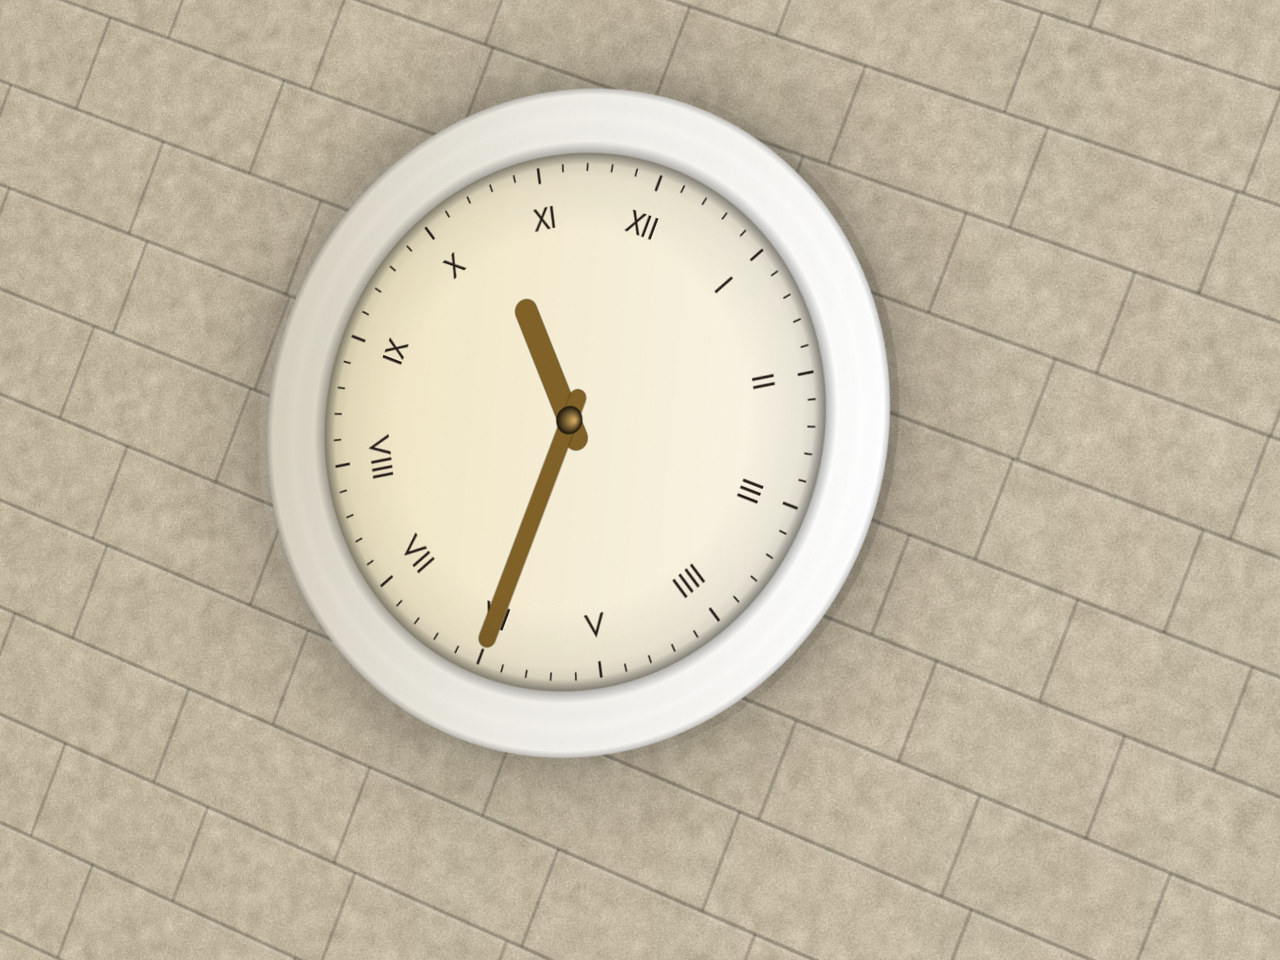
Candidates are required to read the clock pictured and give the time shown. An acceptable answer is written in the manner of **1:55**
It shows **10:30**
